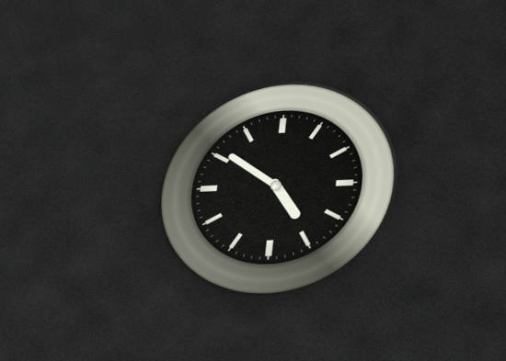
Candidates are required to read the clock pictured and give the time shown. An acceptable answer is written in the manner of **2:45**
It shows **4:51**
